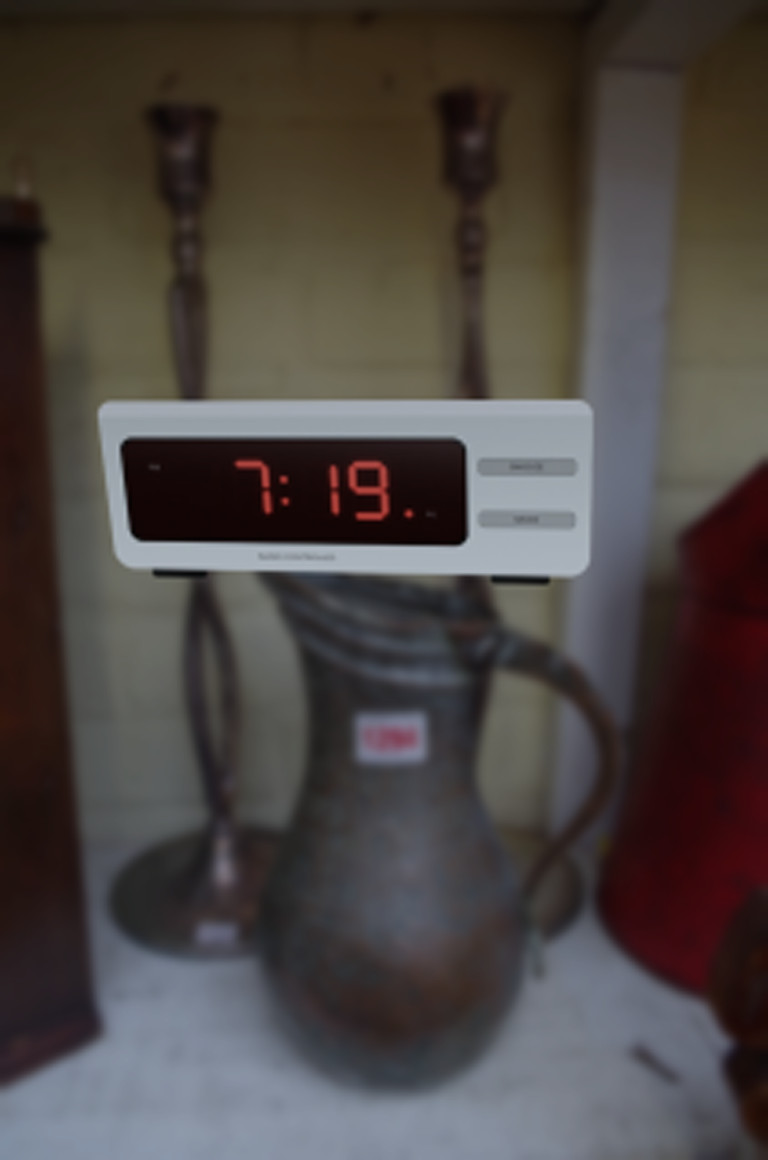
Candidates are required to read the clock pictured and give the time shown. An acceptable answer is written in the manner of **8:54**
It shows **7:19**
